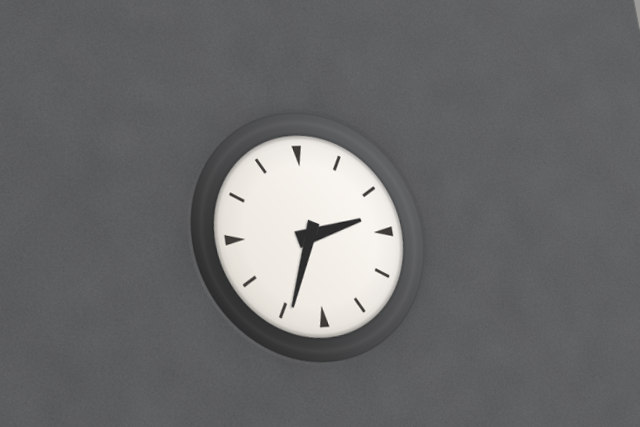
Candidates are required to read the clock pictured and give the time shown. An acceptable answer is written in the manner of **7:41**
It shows **2:34**
